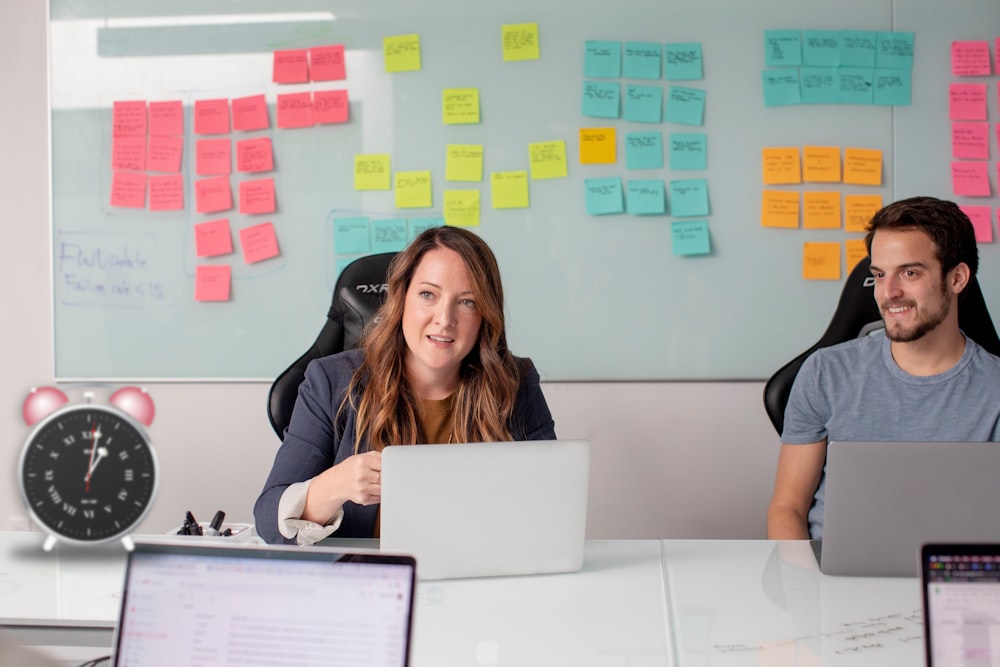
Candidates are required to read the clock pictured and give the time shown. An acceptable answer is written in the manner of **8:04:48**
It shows **1:02:01**
